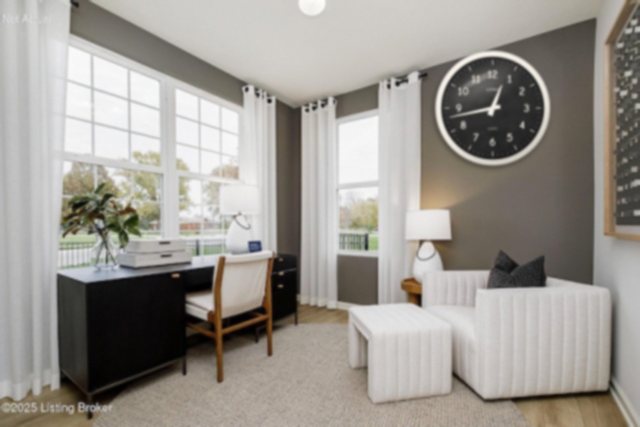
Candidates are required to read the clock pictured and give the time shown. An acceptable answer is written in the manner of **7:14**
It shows **12:43**
